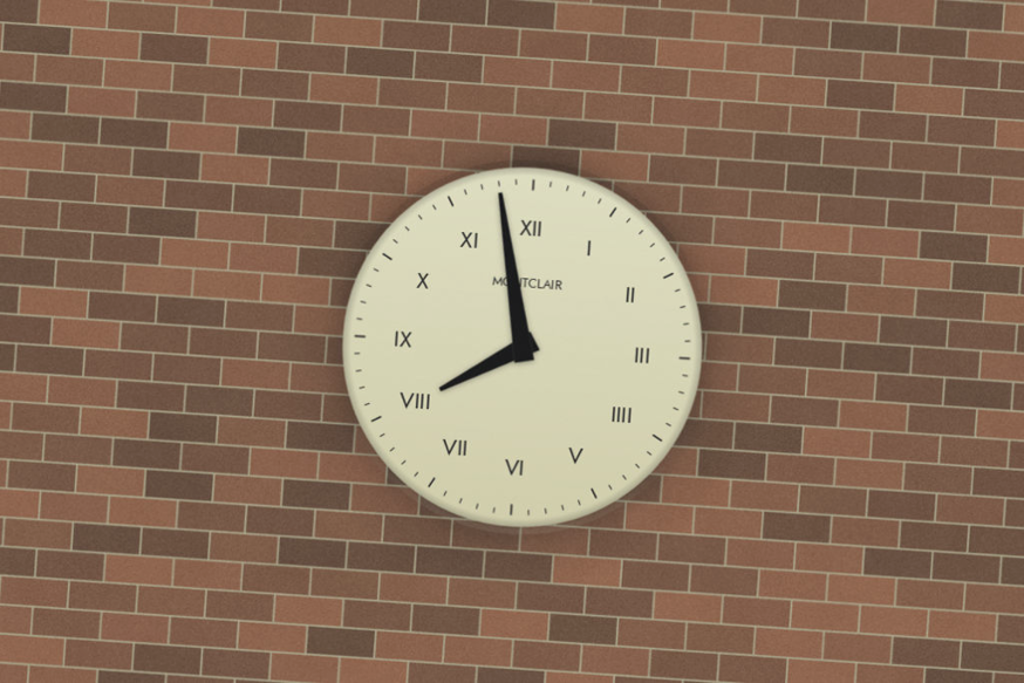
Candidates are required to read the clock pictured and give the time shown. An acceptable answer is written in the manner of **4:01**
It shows **7:58**
